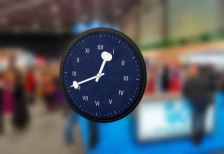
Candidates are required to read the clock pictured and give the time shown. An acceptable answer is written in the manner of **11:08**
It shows **12:41**
